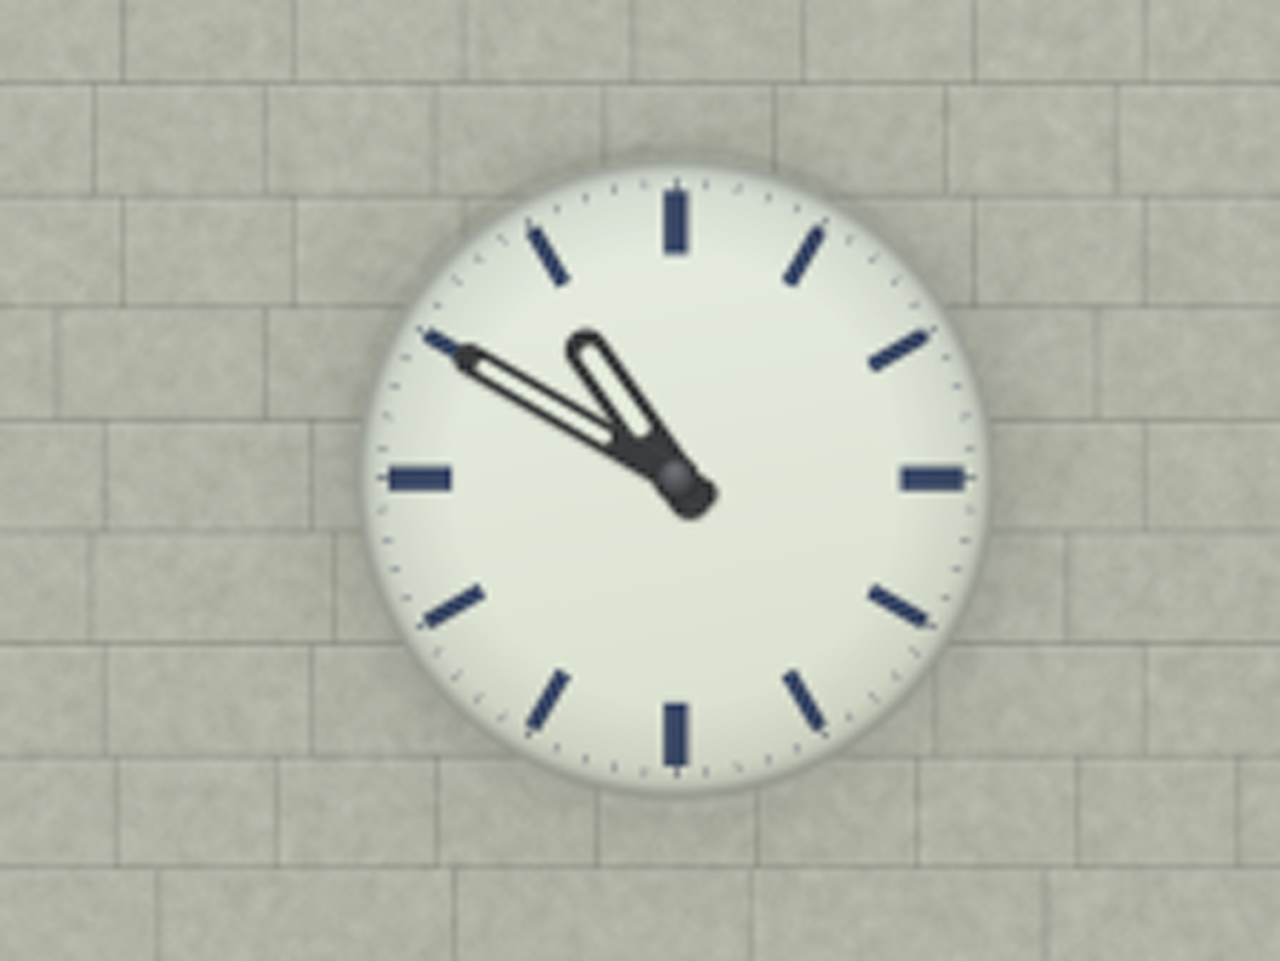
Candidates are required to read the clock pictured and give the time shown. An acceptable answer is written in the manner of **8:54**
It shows **10:50**
